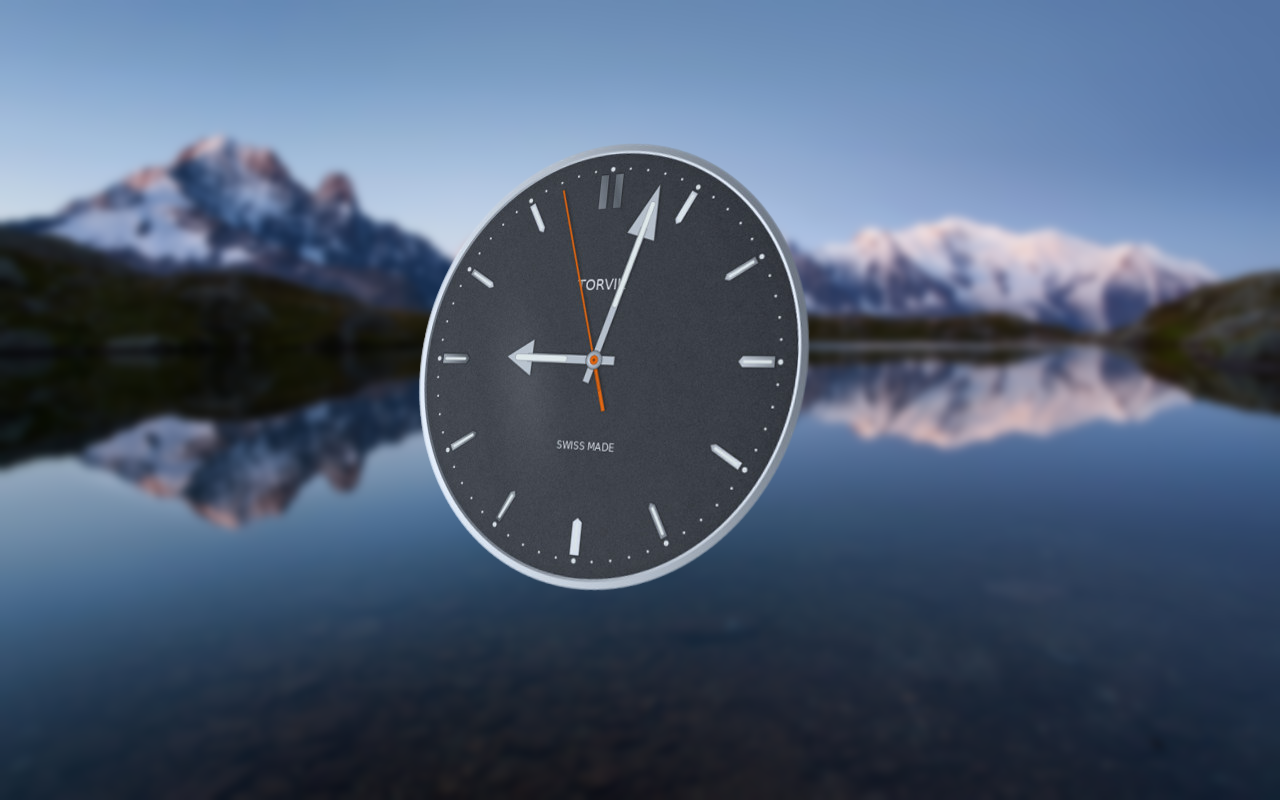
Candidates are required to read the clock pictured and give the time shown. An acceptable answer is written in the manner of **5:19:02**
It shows **9:02:57**
